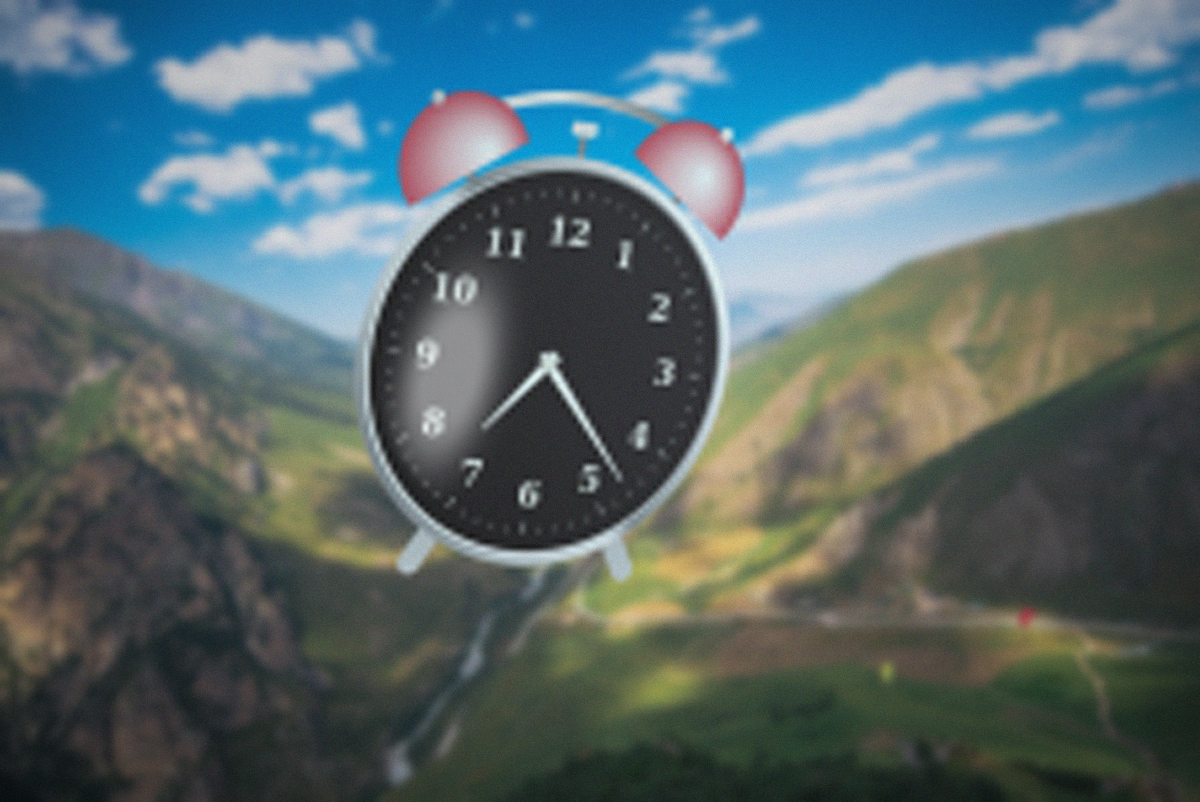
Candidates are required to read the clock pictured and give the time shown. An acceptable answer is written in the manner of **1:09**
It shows **7:23**
